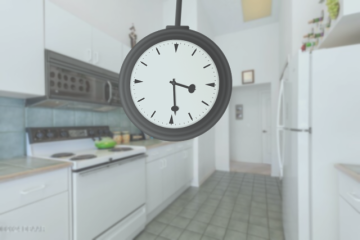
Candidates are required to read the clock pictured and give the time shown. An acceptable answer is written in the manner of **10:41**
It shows **3:29**
